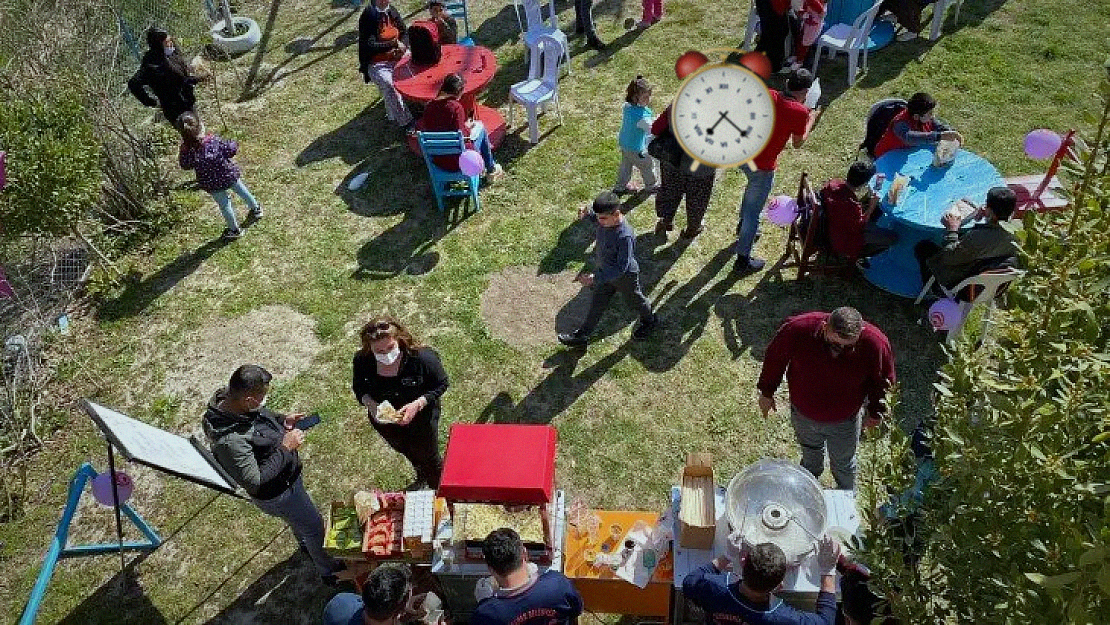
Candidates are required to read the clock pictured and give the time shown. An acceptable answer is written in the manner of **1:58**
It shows **7:22**
